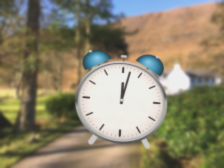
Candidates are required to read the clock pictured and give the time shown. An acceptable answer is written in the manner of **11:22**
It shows **12:02**
